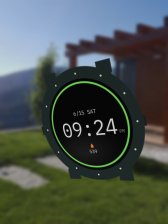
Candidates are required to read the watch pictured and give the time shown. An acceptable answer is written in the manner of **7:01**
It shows **9:24**
